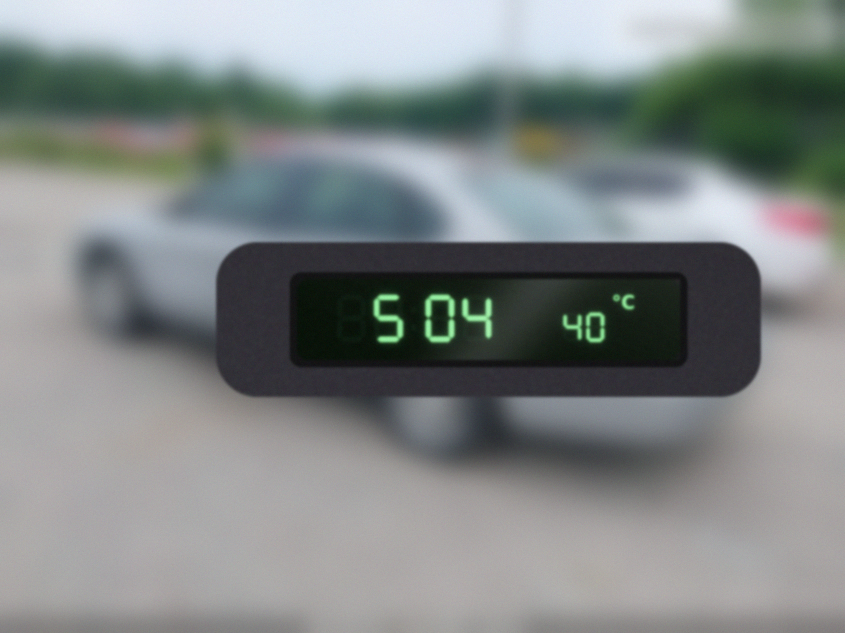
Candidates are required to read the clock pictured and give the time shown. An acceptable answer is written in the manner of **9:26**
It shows **5:04**
